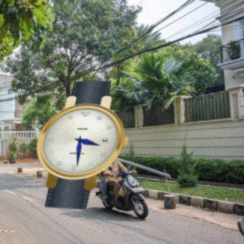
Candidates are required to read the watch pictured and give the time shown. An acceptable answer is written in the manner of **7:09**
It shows **3:29**
